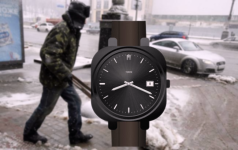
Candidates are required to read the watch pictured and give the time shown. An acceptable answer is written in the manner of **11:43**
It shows **8:19**
